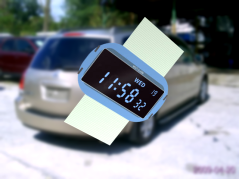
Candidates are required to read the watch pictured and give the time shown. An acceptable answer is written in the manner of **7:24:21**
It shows **11:58:32**
